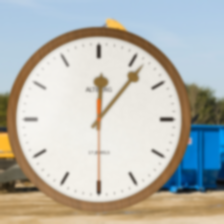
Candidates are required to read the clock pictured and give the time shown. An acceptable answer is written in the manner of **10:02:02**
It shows **12:06:30**
